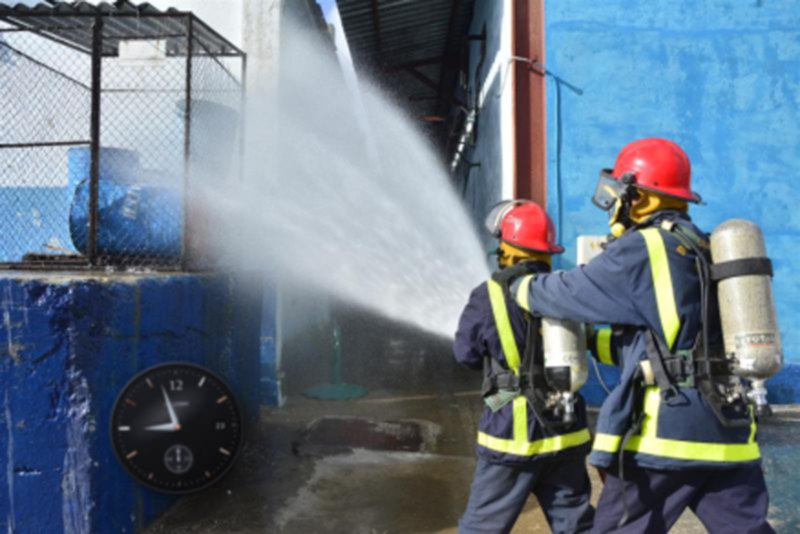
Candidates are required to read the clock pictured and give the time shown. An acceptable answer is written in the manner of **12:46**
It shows **8:57**
